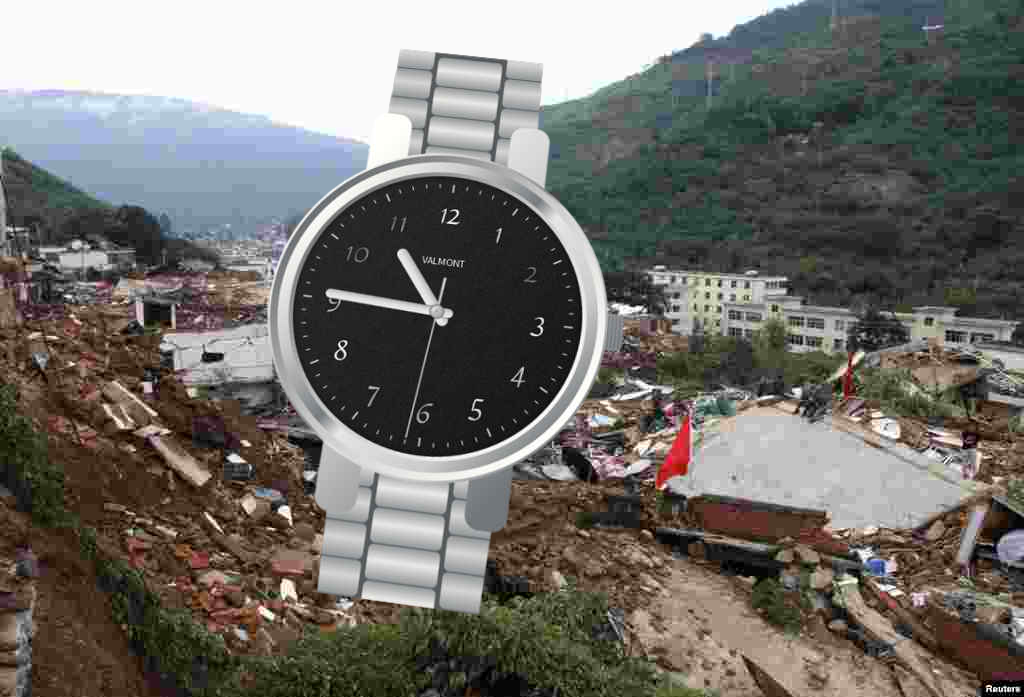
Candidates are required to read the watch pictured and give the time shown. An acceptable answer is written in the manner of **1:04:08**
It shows **10:45:31**
